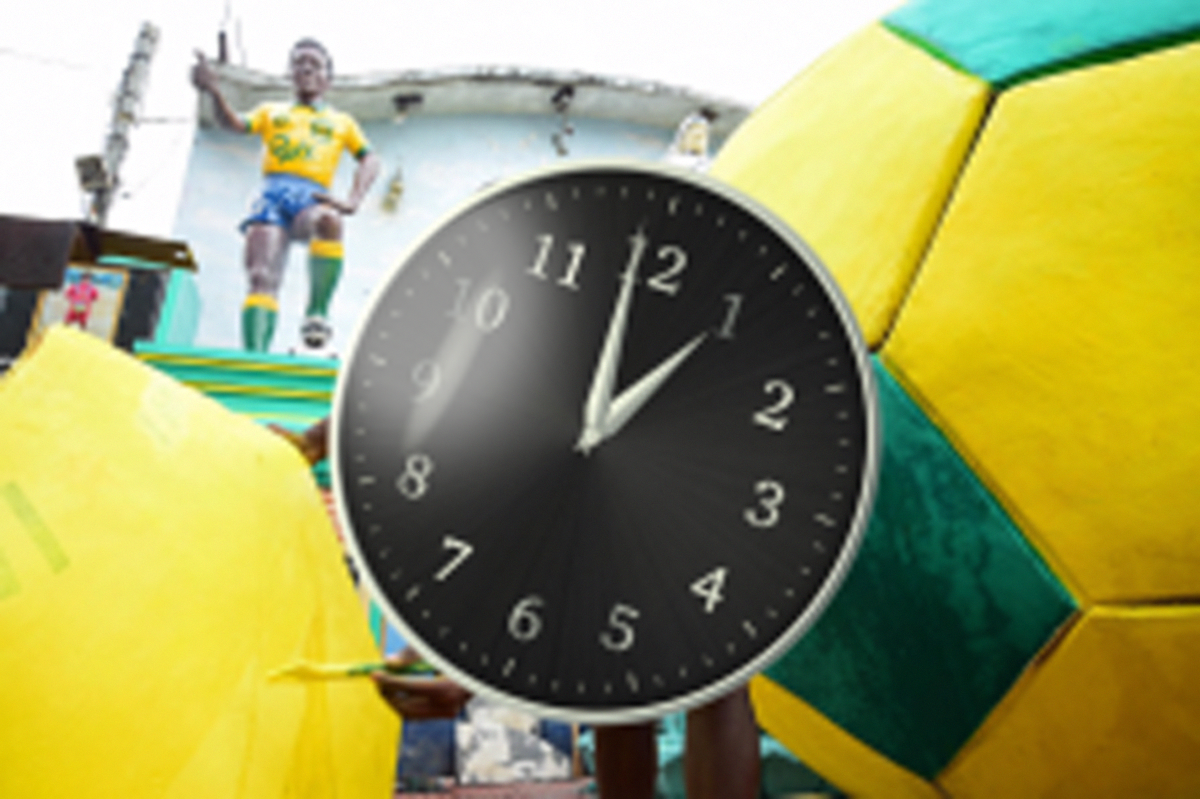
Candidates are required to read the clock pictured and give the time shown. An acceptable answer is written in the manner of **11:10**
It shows **12:59**
